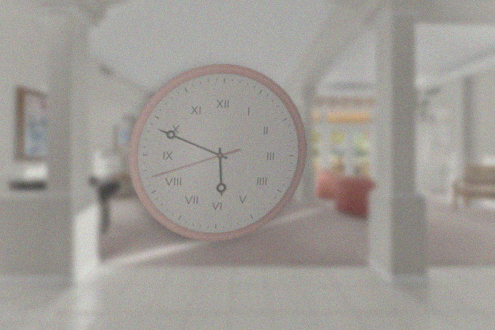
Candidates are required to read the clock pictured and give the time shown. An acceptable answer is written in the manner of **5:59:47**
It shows **5:48:42**
